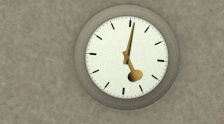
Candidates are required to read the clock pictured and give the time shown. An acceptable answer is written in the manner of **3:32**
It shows **5:01**
